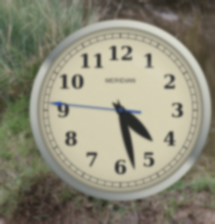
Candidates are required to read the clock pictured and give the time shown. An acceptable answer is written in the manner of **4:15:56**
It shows **4:27:46**
